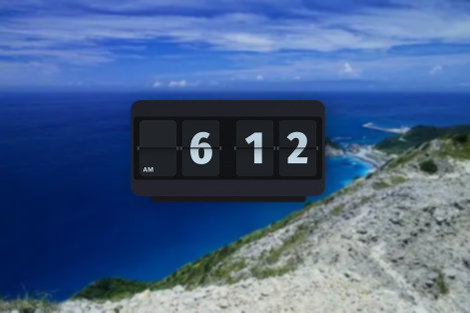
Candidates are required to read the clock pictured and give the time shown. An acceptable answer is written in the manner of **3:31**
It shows **6:12**
